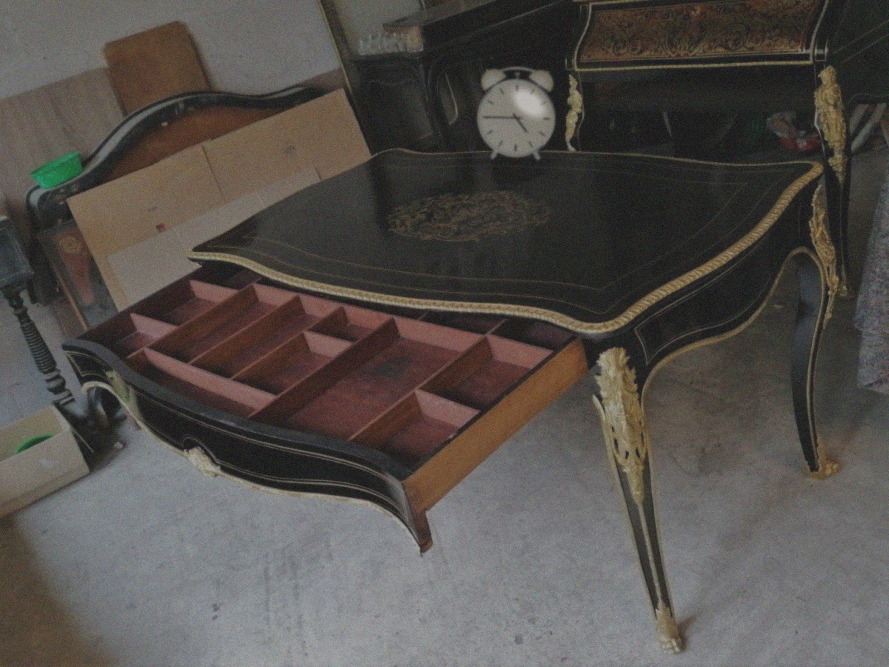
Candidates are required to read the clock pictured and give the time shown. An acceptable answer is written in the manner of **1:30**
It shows **4:45**
